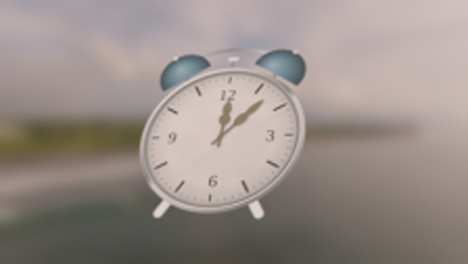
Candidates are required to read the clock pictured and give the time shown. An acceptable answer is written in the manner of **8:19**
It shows **12:07**
